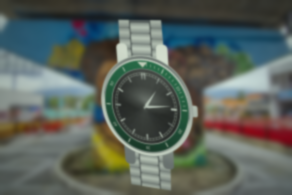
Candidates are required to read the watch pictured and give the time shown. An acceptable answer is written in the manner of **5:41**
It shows **1:14**
